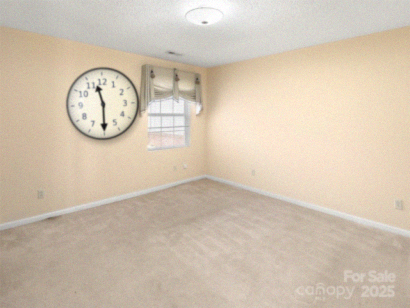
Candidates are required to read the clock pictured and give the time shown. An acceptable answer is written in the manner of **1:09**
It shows **11:30**
